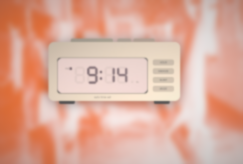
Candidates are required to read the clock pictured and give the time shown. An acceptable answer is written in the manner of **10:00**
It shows **9:14**
